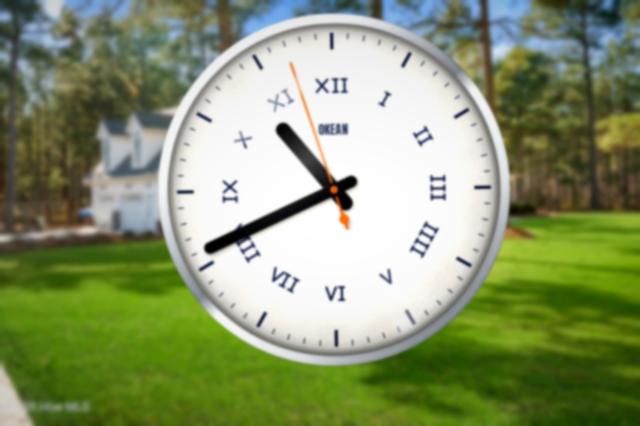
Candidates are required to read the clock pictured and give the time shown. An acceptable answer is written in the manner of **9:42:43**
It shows **10:40:57**
